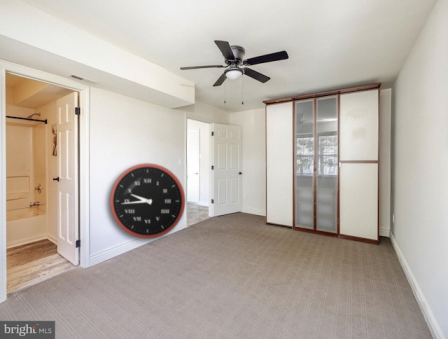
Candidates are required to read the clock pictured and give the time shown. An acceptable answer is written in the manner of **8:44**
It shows **9:44**
